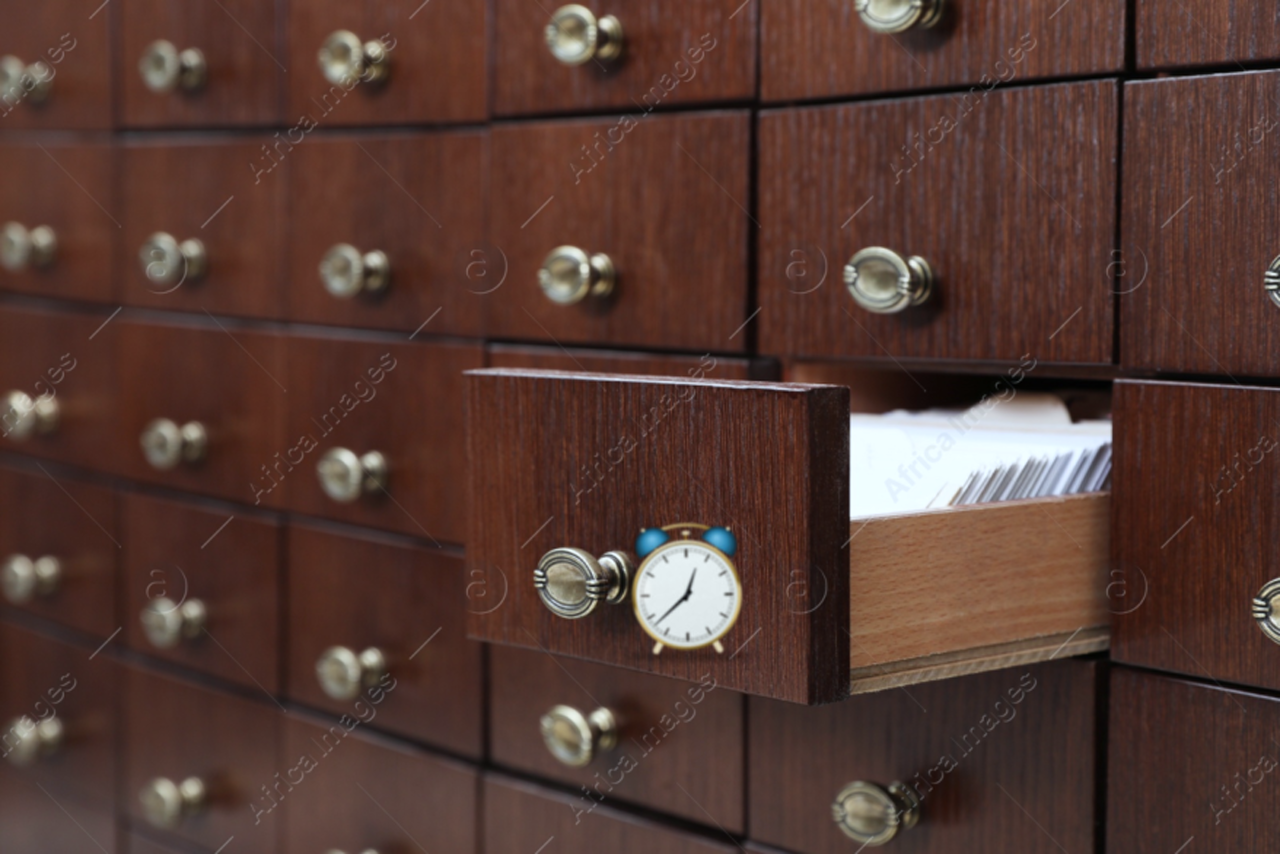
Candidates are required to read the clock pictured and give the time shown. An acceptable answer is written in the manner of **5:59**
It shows **12:38**
